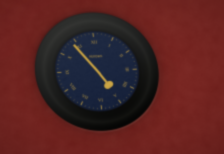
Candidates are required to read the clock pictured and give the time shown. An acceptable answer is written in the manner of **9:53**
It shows **4:54**
